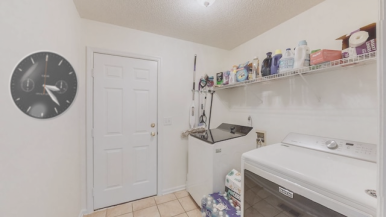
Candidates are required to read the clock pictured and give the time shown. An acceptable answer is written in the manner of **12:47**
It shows **3:23**
